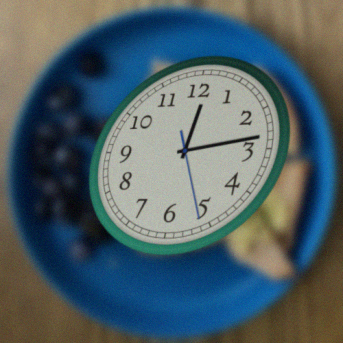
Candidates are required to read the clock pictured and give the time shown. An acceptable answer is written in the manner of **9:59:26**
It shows **12:13:26**
